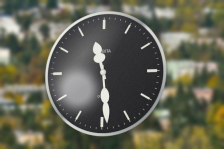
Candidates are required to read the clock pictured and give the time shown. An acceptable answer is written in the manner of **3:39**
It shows **11:29**
